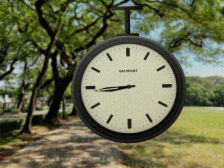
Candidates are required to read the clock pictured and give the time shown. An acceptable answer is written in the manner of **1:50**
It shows **8:44**
